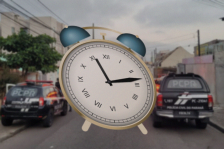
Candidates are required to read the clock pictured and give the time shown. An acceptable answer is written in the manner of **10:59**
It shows **11:13**
